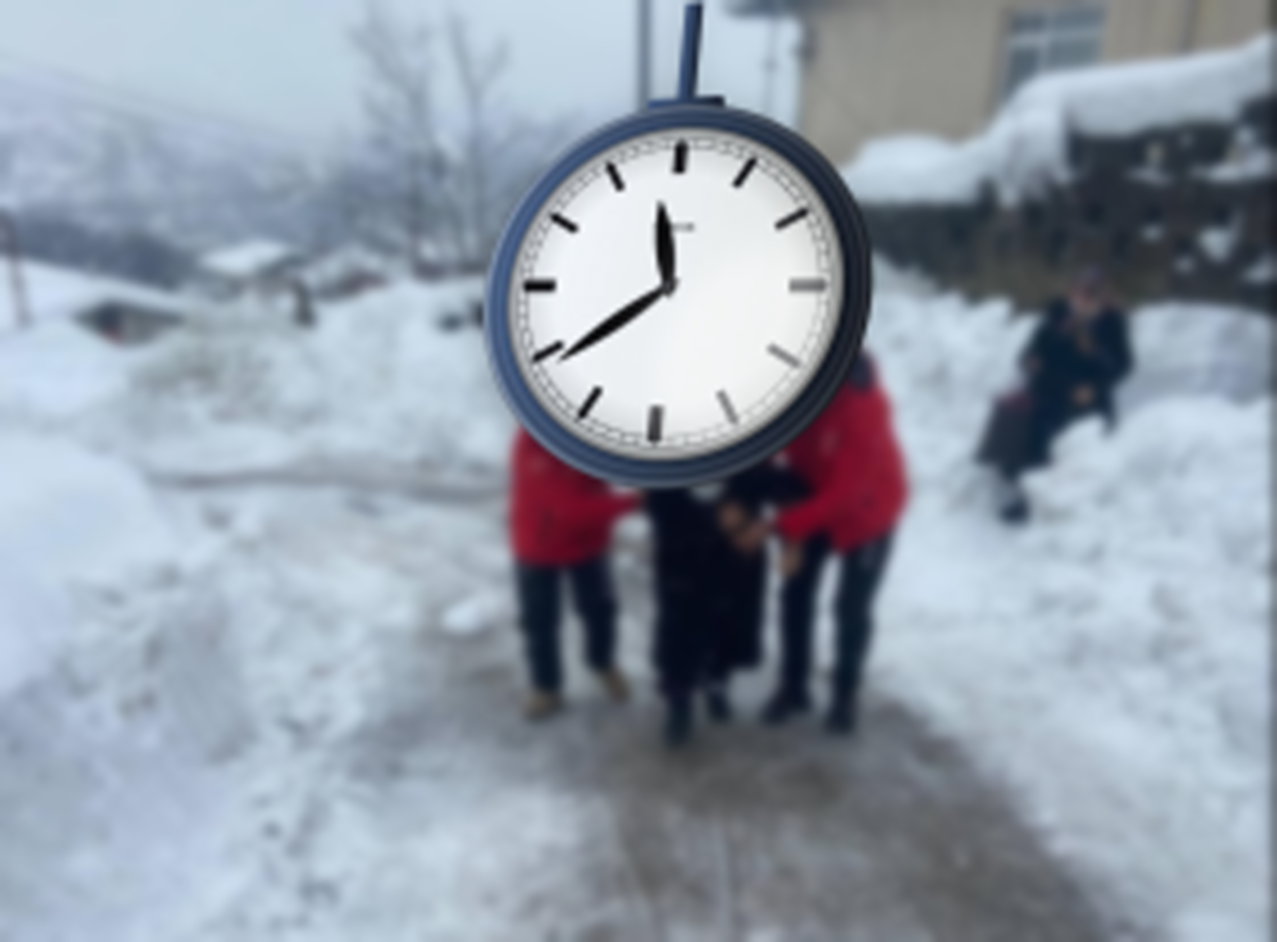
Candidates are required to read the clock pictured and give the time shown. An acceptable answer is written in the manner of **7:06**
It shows **11:39**
